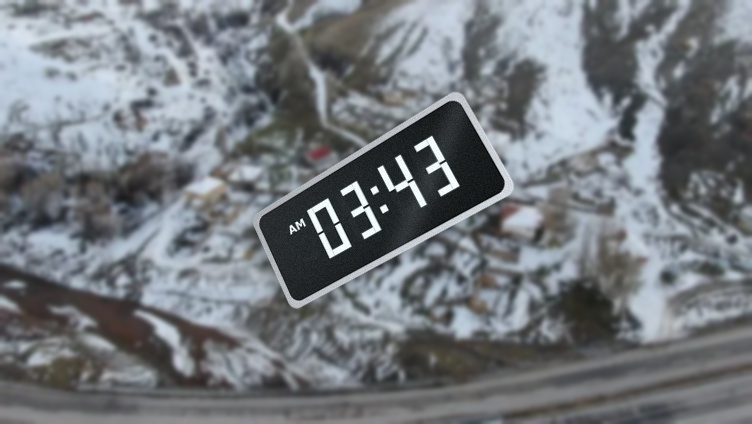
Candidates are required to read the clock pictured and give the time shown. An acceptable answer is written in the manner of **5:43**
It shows **3:43**
